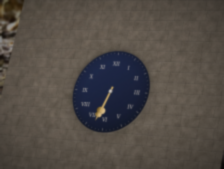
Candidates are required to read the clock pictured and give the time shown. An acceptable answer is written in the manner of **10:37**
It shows **6:33**
